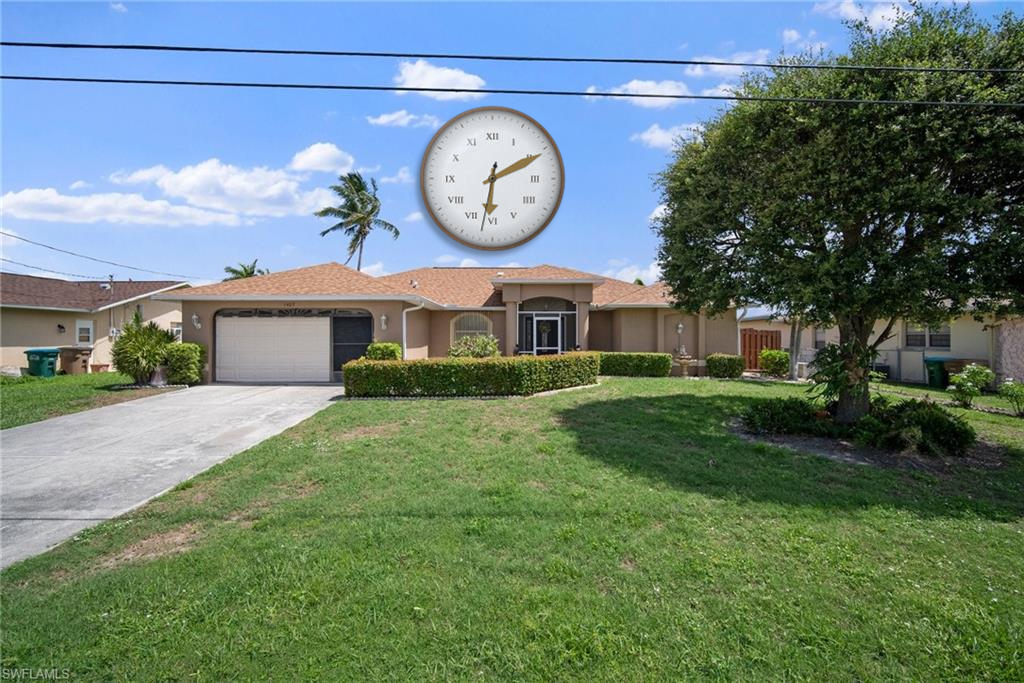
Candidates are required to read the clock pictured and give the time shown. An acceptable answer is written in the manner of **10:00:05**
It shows **6:10:32**
